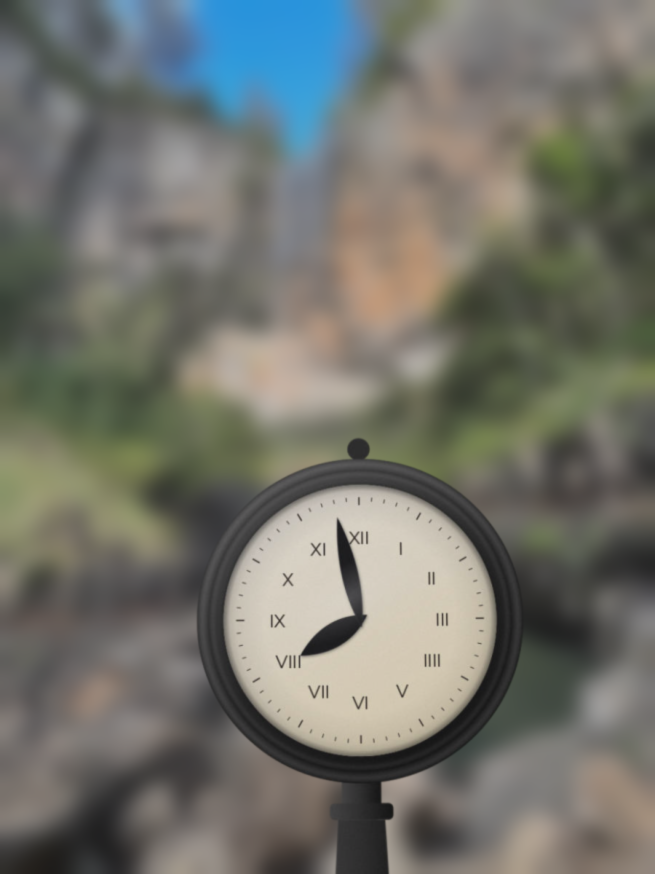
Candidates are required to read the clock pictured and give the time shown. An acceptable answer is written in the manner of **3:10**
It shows **7:58**
